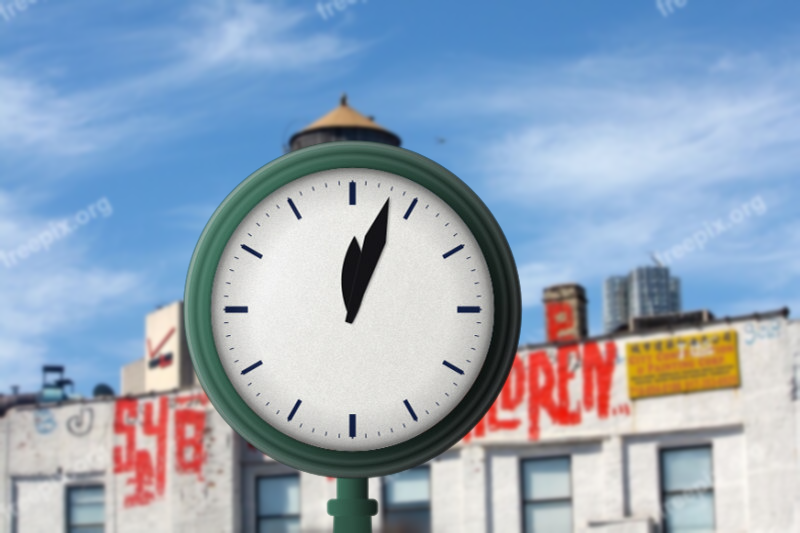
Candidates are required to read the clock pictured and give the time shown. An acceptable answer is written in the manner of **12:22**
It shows **12:03**
